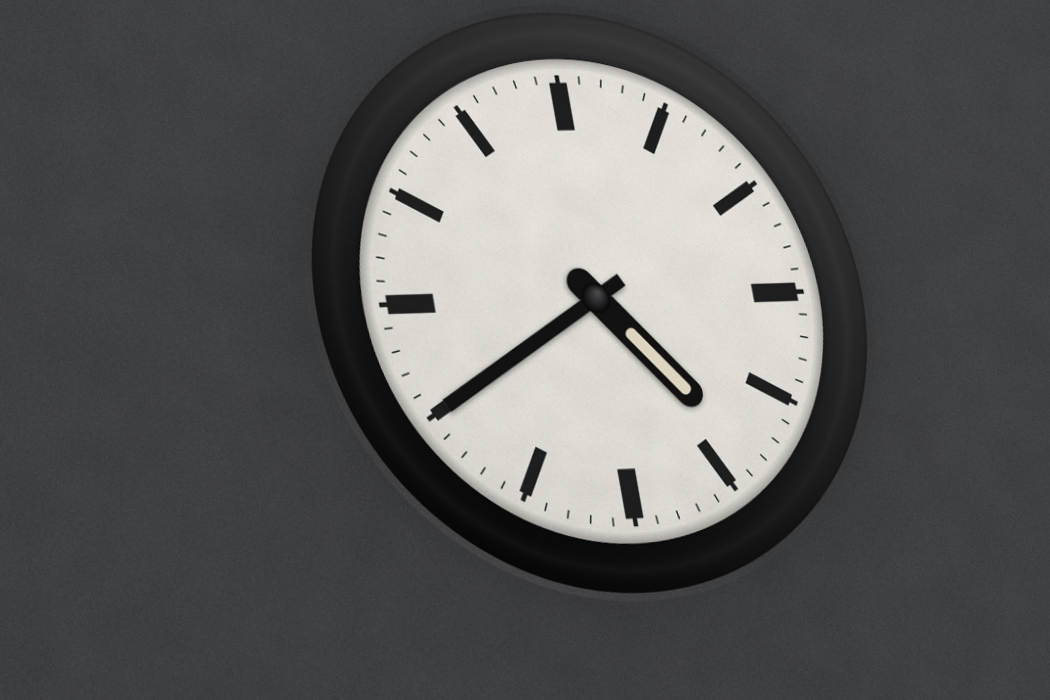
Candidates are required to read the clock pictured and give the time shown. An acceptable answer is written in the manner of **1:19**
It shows **4:40**
